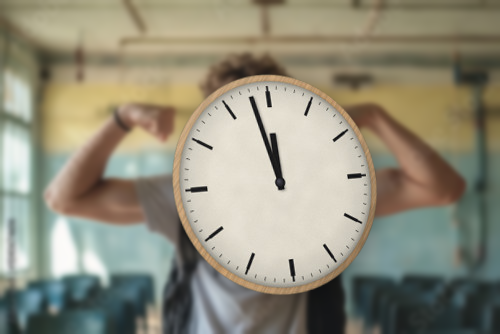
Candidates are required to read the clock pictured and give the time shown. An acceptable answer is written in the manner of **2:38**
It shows **11:58**
